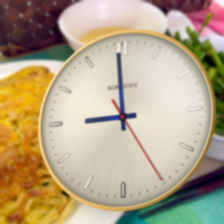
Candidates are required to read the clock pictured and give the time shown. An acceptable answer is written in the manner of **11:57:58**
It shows **8:59:25**
